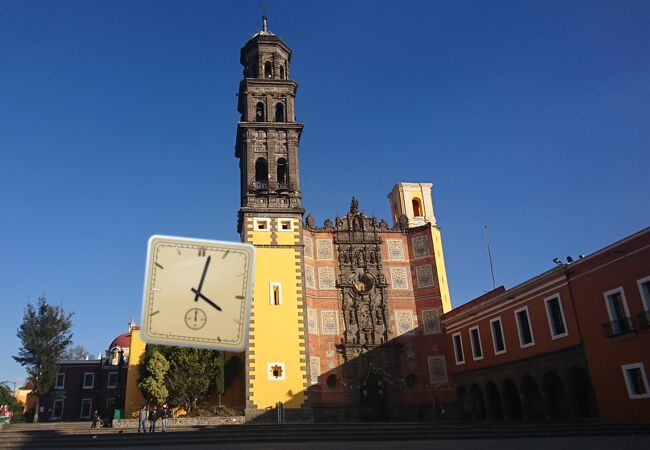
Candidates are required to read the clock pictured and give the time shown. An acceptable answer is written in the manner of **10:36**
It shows **4:02**
